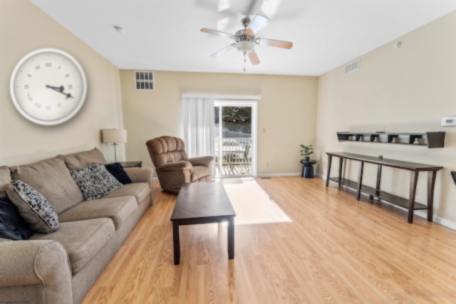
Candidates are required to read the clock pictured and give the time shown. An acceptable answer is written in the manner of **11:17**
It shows **3:19**
